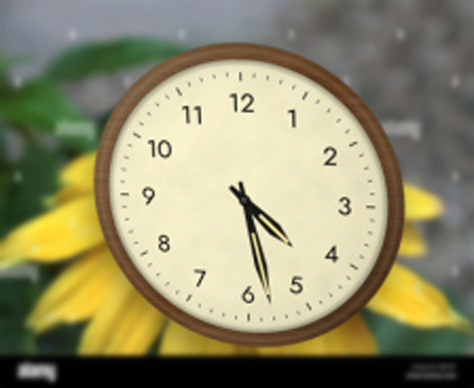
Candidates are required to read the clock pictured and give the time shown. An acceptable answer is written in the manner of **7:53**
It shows **4:28**
